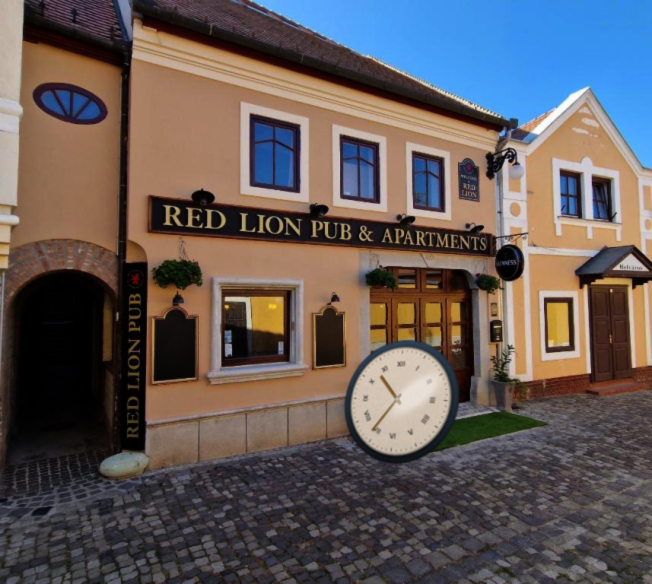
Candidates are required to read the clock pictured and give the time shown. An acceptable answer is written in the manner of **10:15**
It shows **10:36**
